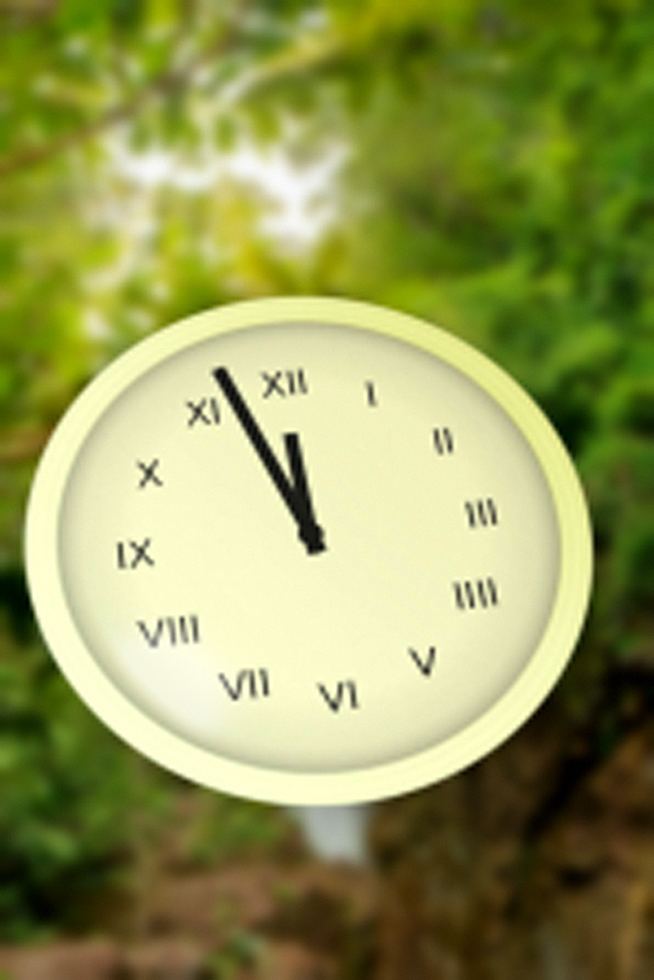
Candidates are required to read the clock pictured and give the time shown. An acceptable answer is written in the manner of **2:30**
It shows **11:57**
